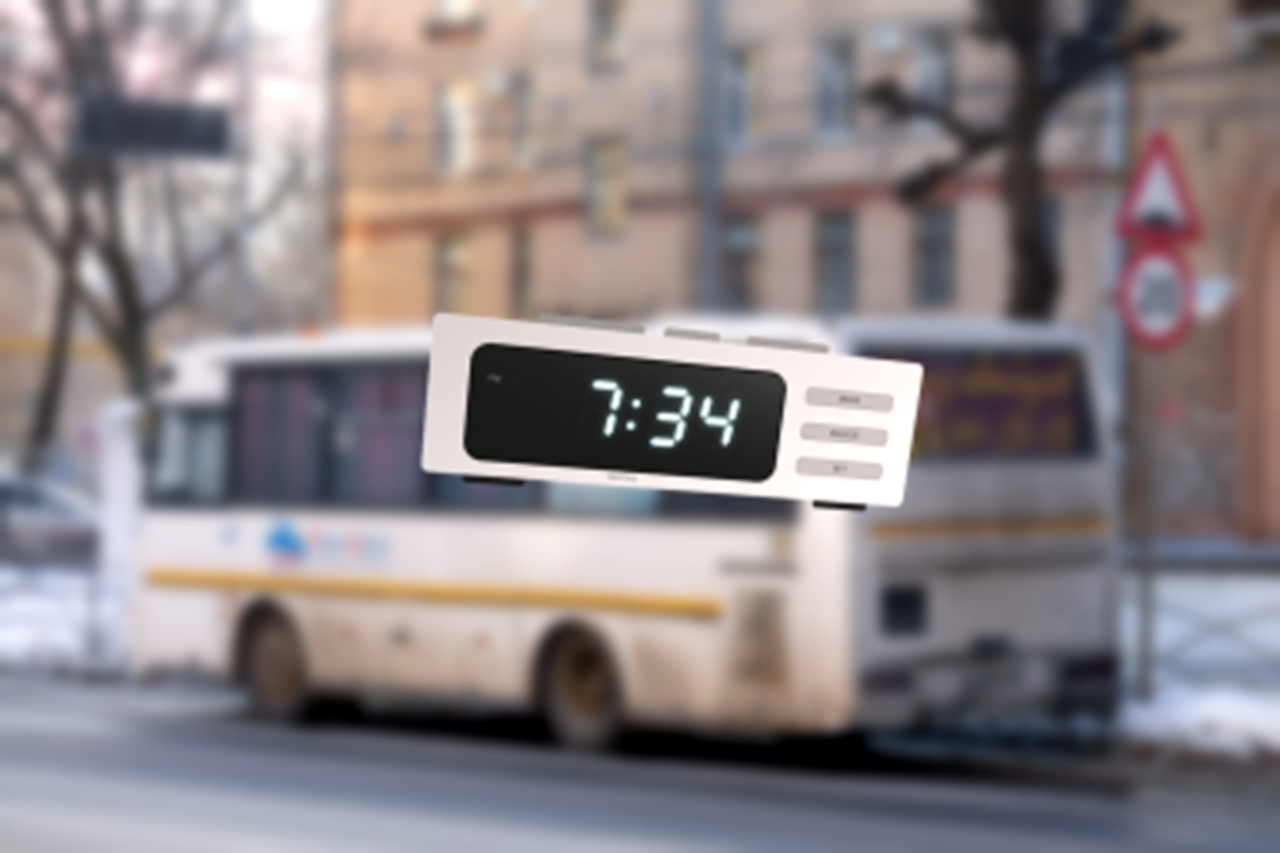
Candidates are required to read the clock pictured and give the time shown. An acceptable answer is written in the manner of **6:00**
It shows **7:34**
